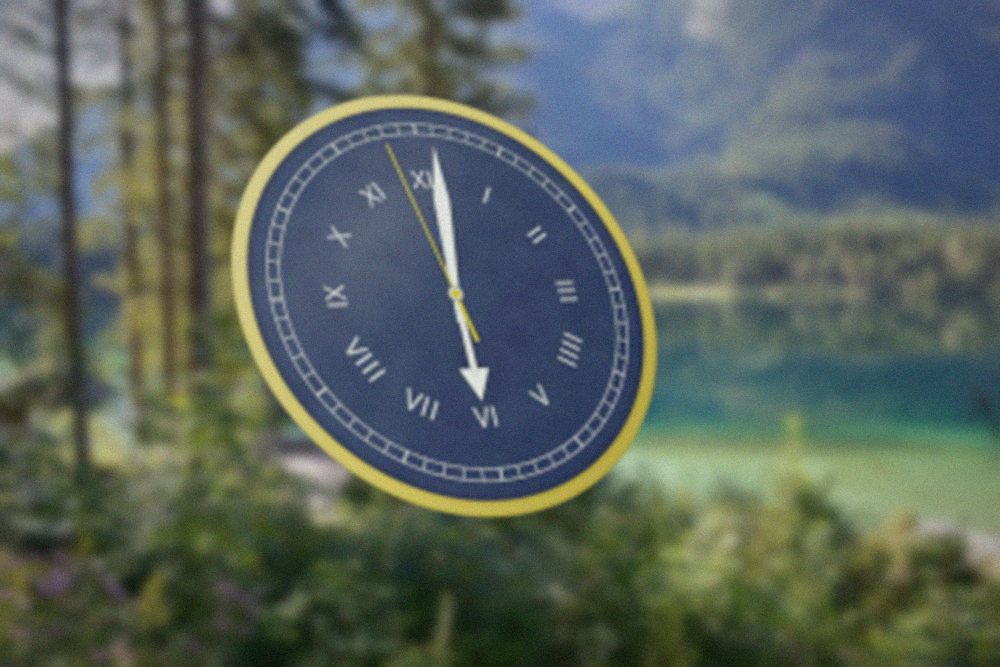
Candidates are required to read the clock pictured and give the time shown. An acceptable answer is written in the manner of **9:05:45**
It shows **6:00:58**
